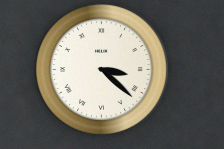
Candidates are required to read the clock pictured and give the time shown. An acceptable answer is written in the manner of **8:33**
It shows **3:22**
